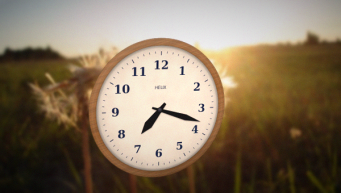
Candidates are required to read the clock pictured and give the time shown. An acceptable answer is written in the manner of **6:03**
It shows **7:18**
